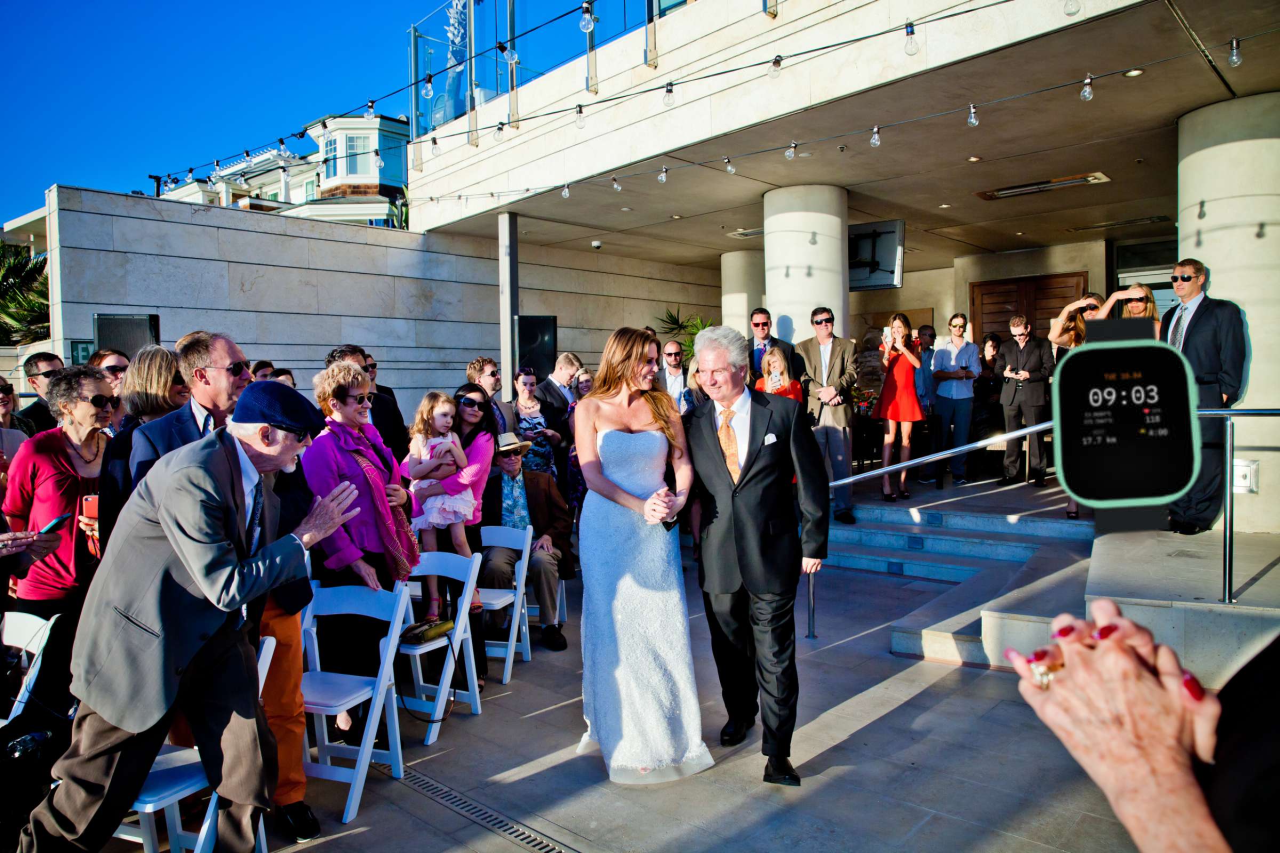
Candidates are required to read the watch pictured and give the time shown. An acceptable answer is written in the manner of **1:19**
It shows **9:03**
